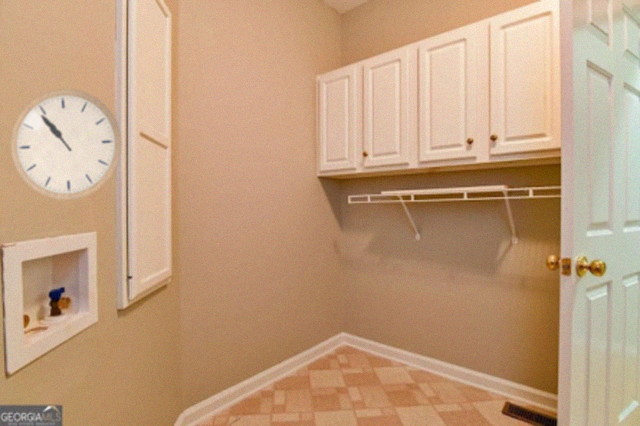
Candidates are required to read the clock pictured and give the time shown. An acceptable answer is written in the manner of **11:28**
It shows **10:54**
